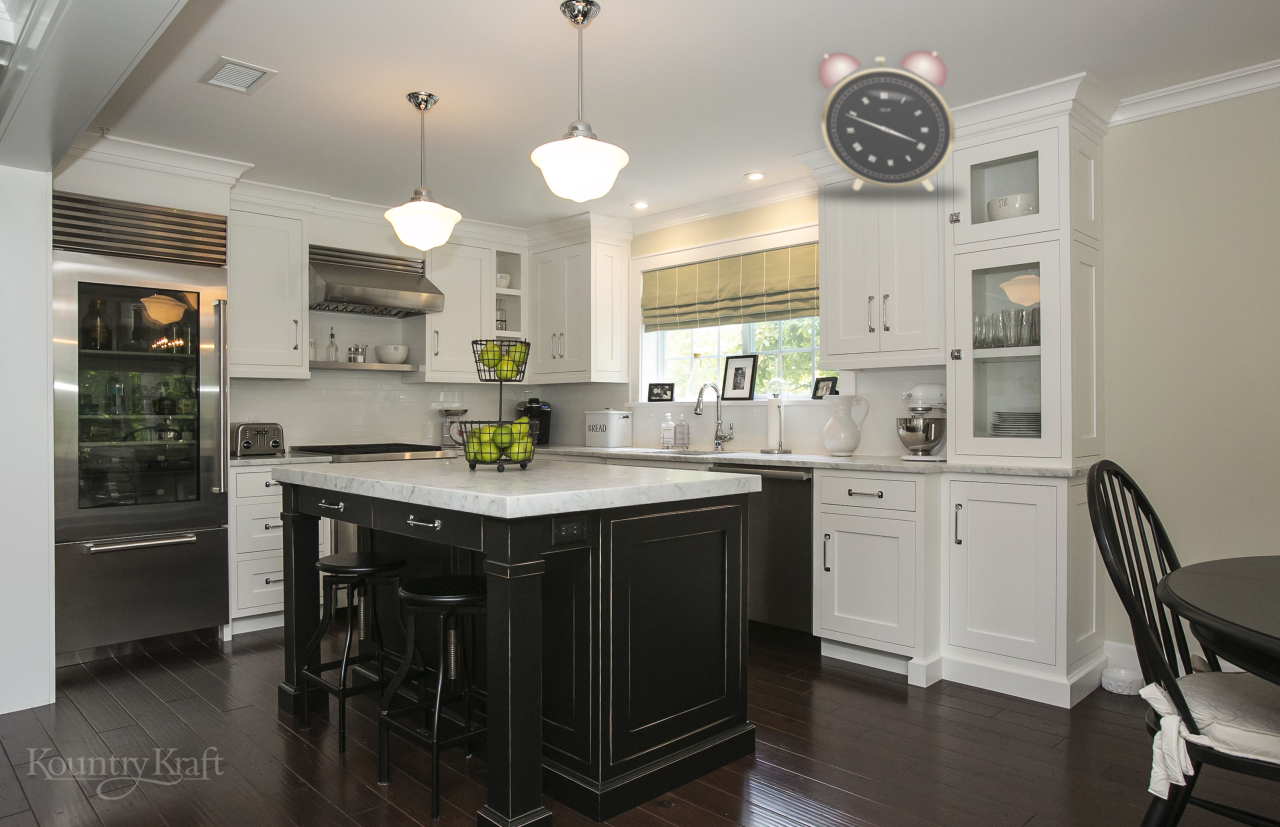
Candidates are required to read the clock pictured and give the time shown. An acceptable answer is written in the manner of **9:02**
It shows **3:49**
